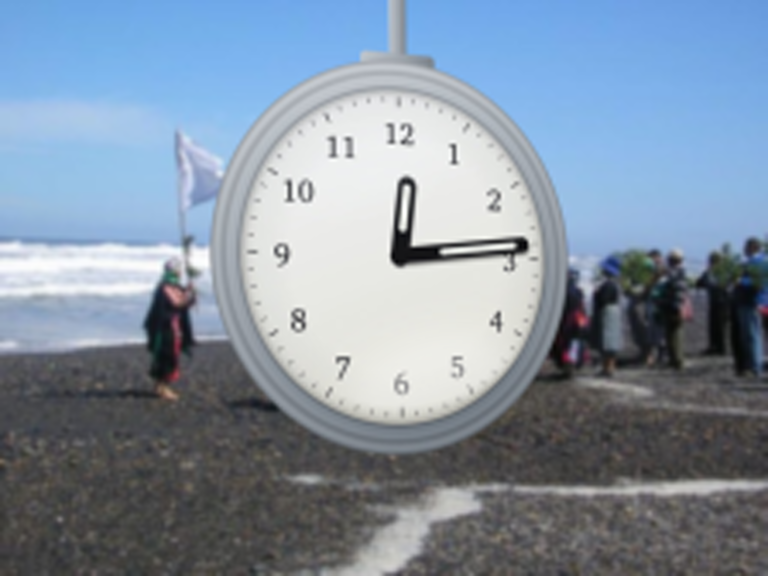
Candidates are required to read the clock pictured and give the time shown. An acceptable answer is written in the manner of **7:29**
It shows **12:14**
